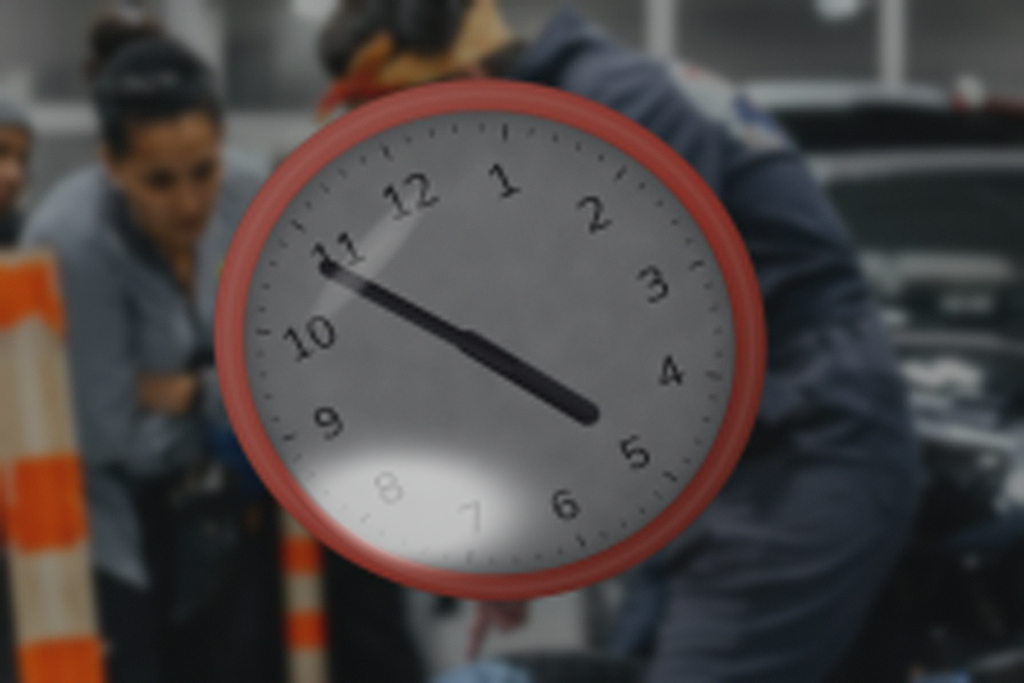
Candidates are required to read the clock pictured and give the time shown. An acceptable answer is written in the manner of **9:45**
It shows **4:54**
